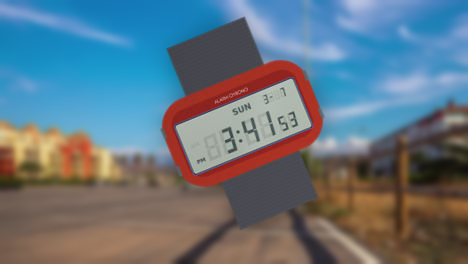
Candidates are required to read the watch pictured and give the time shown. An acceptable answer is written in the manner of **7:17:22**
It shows **3:41:53**
